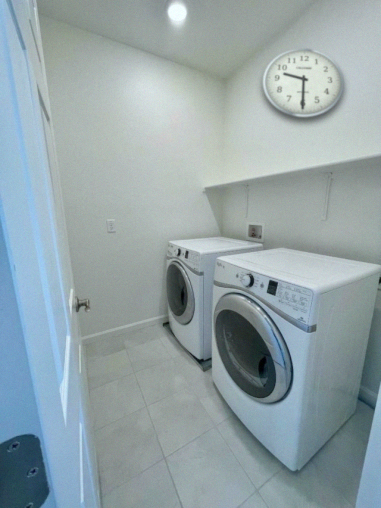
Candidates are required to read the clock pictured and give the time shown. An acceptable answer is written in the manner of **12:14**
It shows **9:30**
